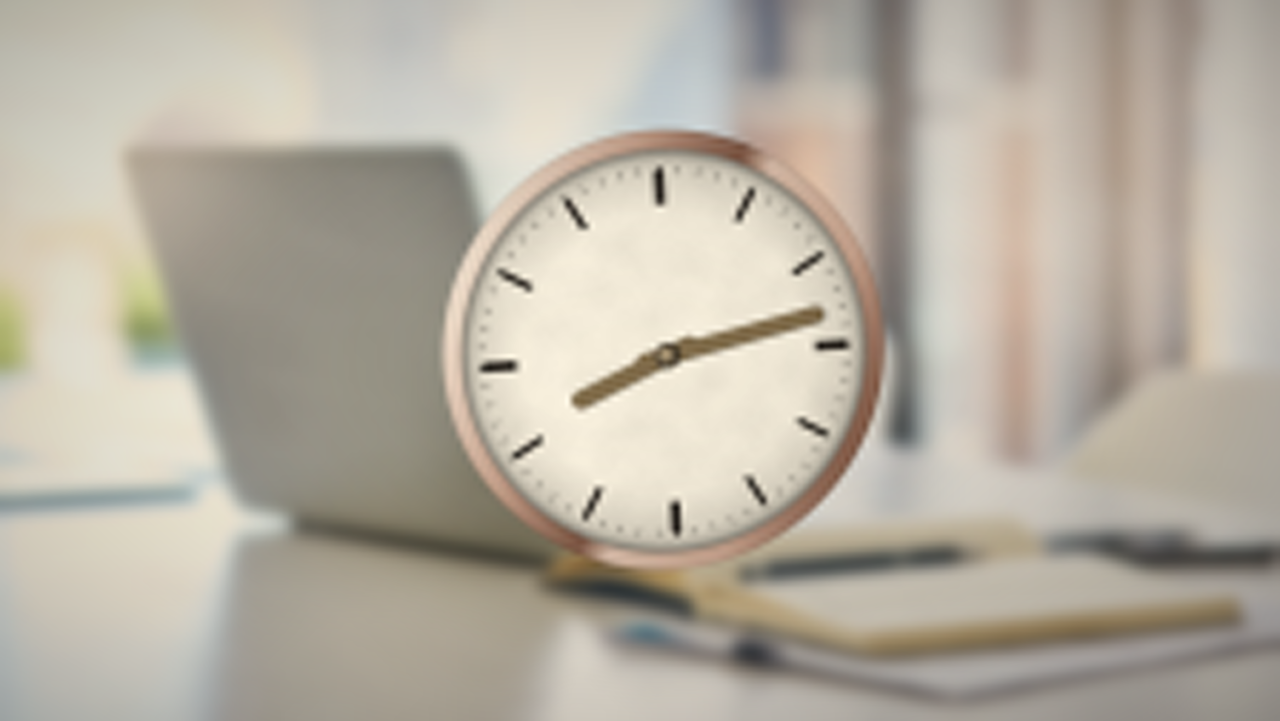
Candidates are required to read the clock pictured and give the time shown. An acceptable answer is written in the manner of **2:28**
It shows **8:13**
